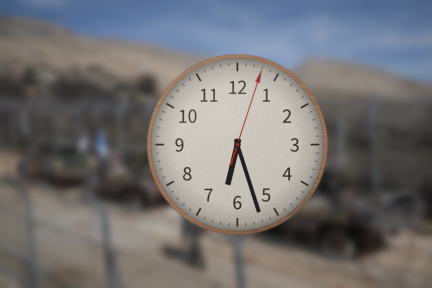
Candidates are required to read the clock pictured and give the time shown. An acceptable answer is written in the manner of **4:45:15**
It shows **6:27:03**
